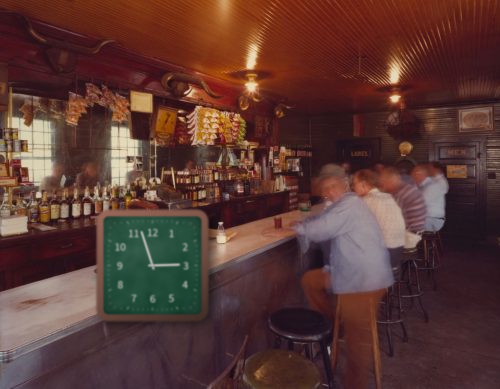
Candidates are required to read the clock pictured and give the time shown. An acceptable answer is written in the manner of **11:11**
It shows **2:57**
